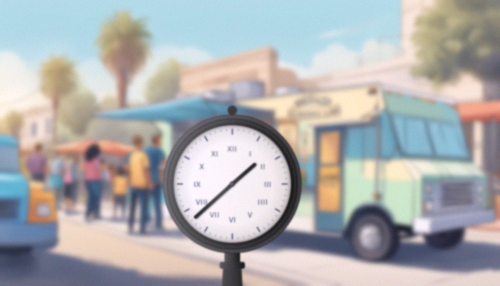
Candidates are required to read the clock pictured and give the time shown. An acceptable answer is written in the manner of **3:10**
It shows **1:38**
